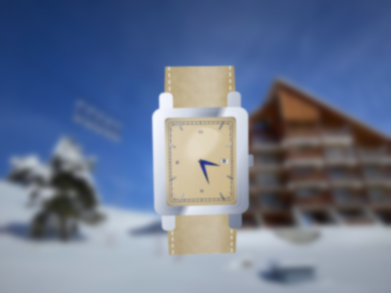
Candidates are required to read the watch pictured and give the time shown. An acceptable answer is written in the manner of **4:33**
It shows **3:27**
